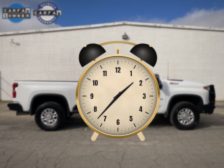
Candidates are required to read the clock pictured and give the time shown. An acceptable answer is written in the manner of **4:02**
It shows **1:37**
